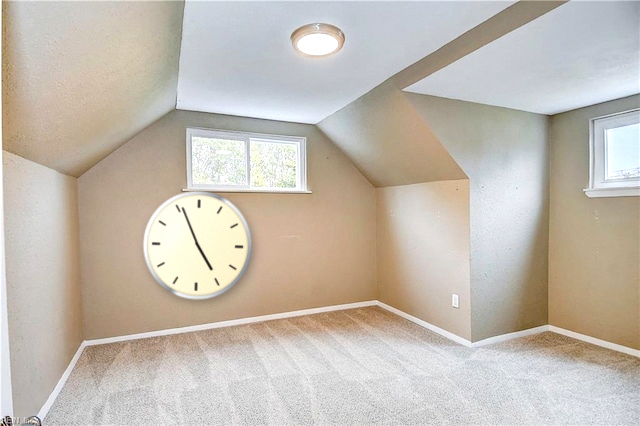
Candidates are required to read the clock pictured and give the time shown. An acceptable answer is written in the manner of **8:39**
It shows **4:56**
